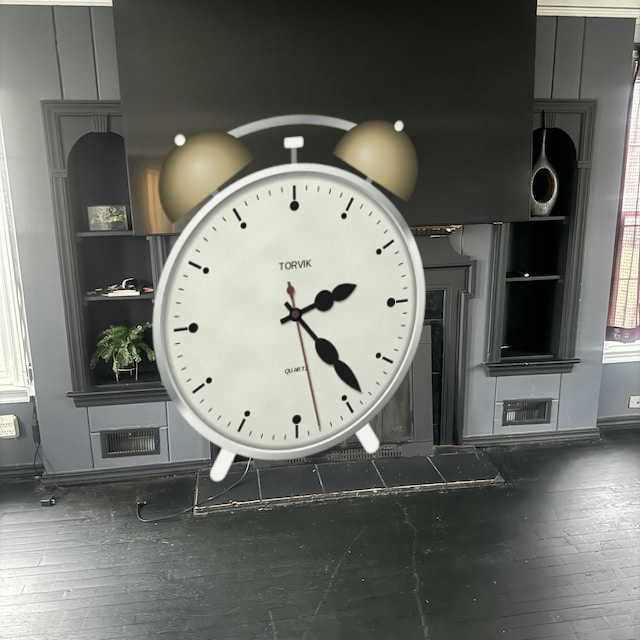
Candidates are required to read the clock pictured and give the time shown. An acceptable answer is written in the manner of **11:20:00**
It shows **2:23:28**
